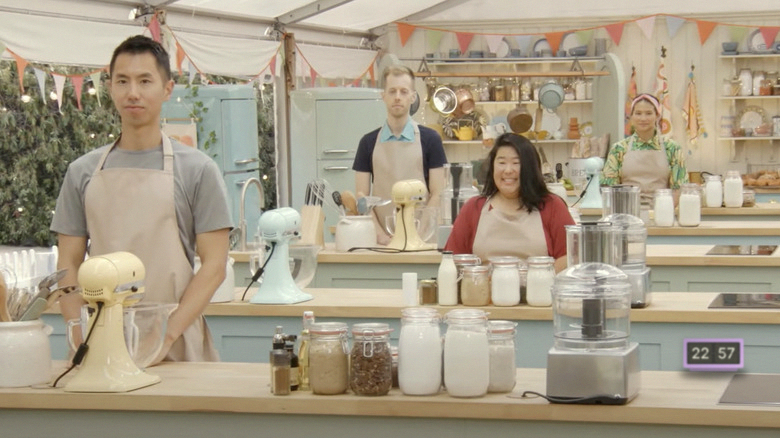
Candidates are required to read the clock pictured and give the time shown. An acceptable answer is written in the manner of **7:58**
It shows **22:57**
